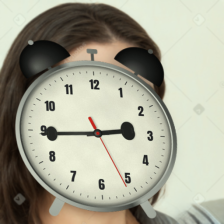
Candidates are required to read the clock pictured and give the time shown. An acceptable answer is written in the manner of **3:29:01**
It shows **2:44:26**
